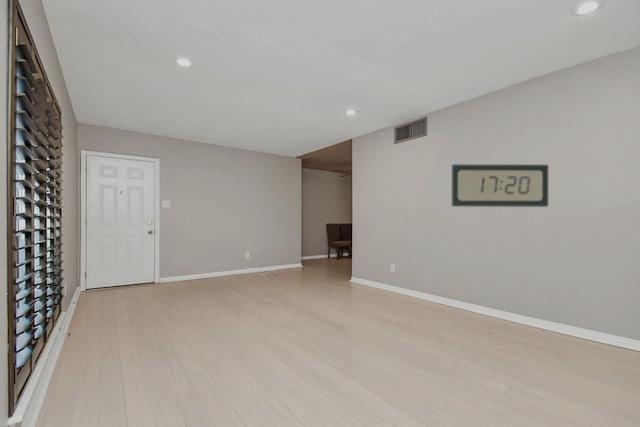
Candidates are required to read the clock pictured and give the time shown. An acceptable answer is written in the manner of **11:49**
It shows **17:20**
